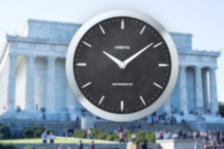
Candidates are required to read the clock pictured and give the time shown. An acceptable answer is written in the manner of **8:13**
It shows **10:09**
